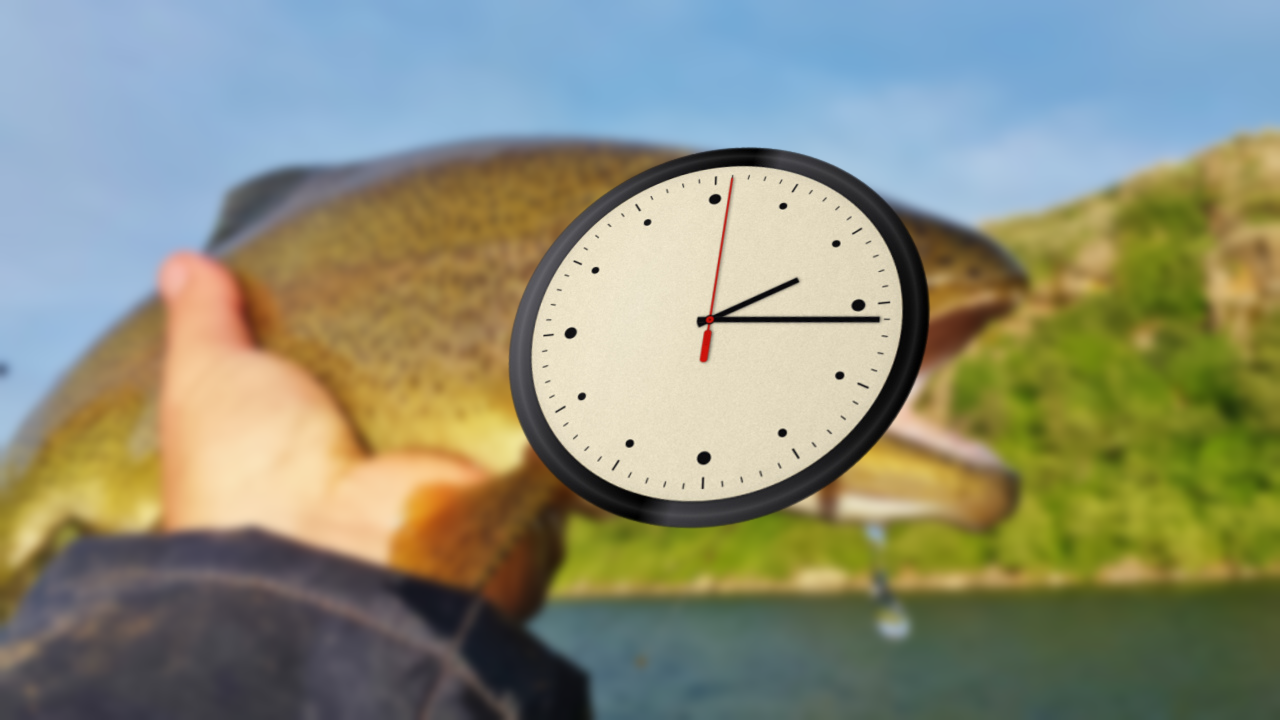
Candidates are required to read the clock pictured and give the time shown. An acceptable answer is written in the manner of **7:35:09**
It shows **2:16:01**
